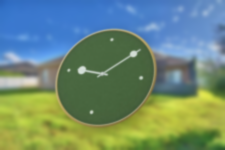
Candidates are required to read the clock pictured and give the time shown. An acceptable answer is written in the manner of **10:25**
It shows **9:08**
